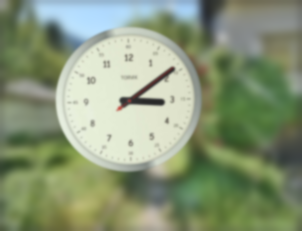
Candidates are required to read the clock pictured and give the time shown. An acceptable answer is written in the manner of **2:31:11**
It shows **3:09:09**
